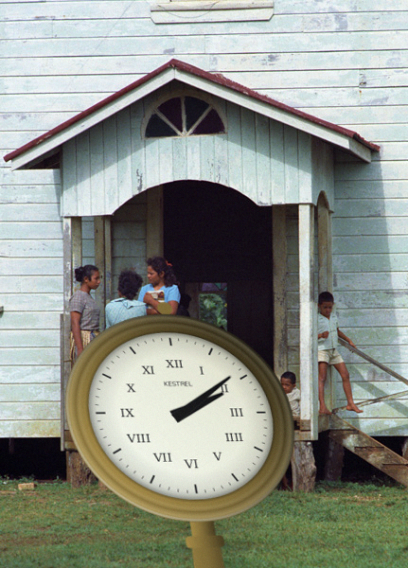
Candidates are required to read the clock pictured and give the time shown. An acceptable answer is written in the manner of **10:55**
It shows **2:09**
